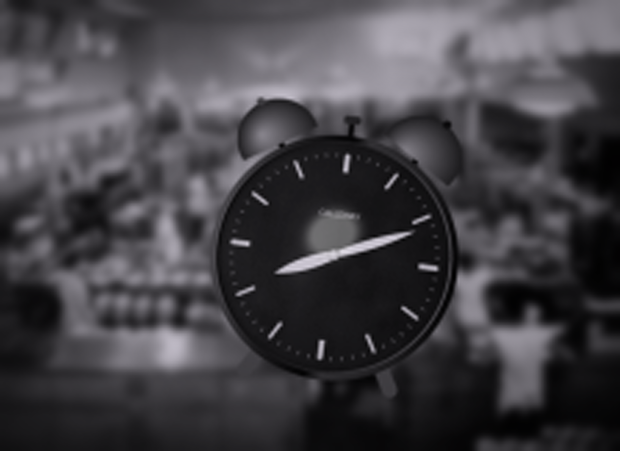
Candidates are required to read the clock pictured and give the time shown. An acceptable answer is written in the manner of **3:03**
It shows **8:11**
